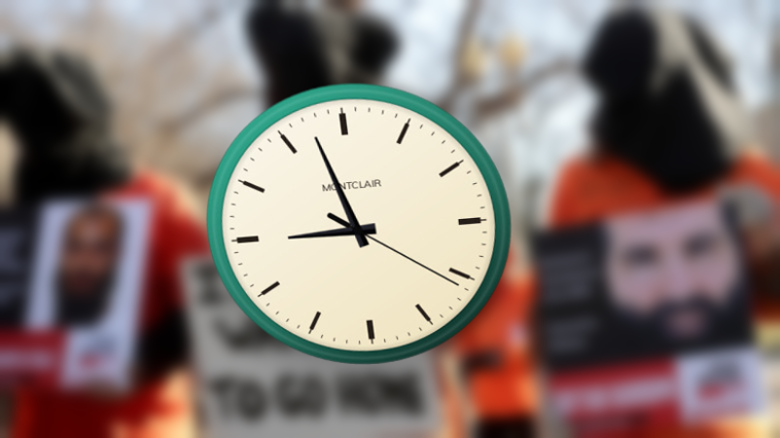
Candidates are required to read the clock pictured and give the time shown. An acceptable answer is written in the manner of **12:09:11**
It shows **8:57:21**
